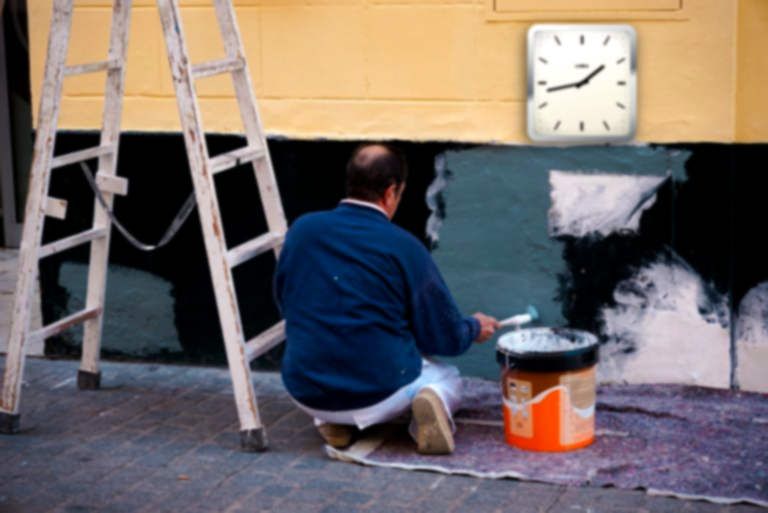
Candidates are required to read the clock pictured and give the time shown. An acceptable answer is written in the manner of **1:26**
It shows **1:43**
